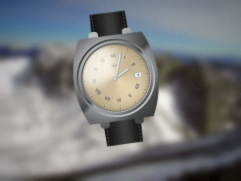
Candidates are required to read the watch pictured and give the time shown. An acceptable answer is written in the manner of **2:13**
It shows **2:03**
